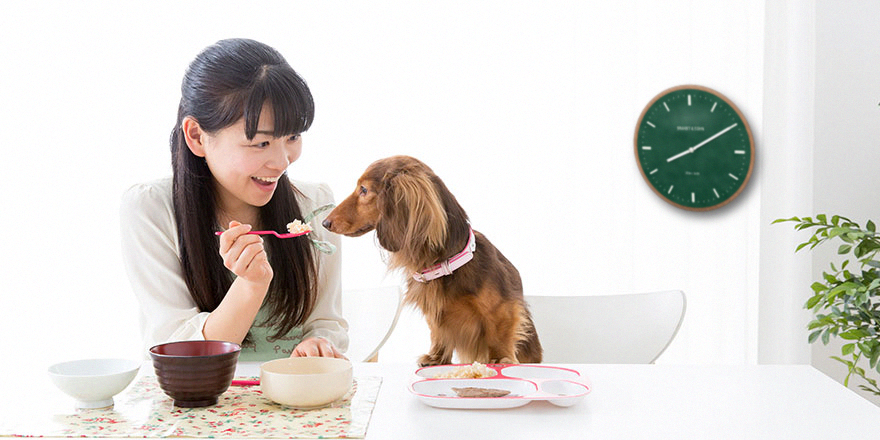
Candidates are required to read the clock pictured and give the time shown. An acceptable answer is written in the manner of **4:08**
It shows **8:10**
